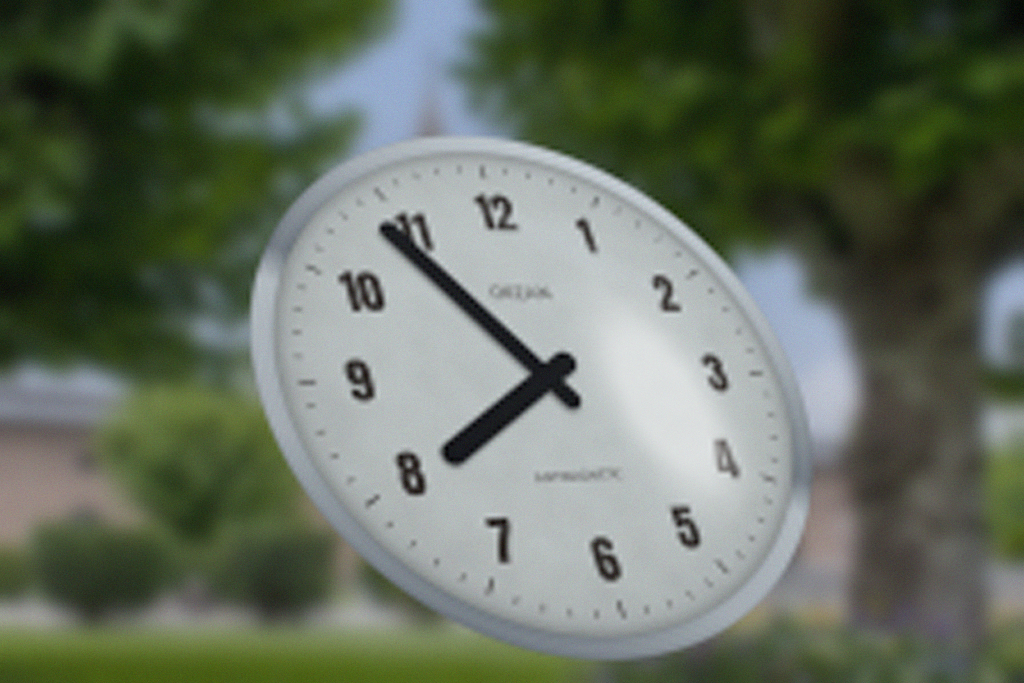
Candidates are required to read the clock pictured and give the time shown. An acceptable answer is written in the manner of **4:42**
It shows **7:54**
